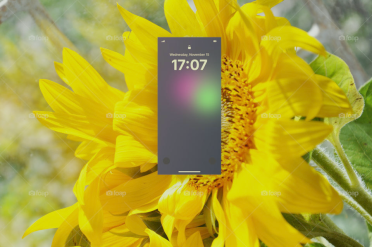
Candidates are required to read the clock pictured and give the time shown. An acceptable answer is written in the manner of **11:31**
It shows **17:07**
